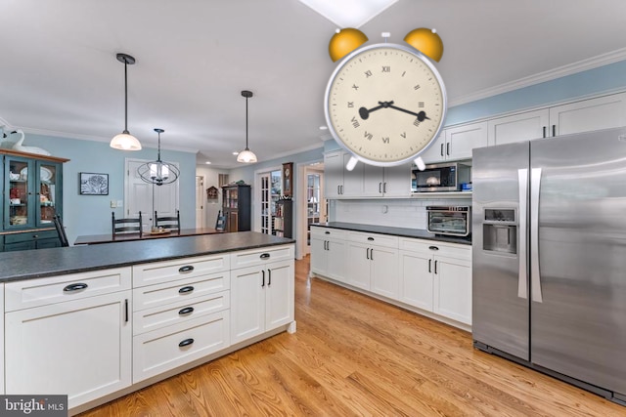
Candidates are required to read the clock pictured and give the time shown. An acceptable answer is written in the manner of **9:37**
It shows **8:18**
